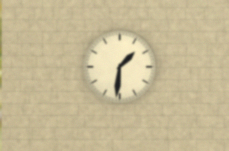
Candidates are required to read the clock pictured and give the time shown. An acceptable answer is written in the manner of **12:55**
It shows **1:31**
